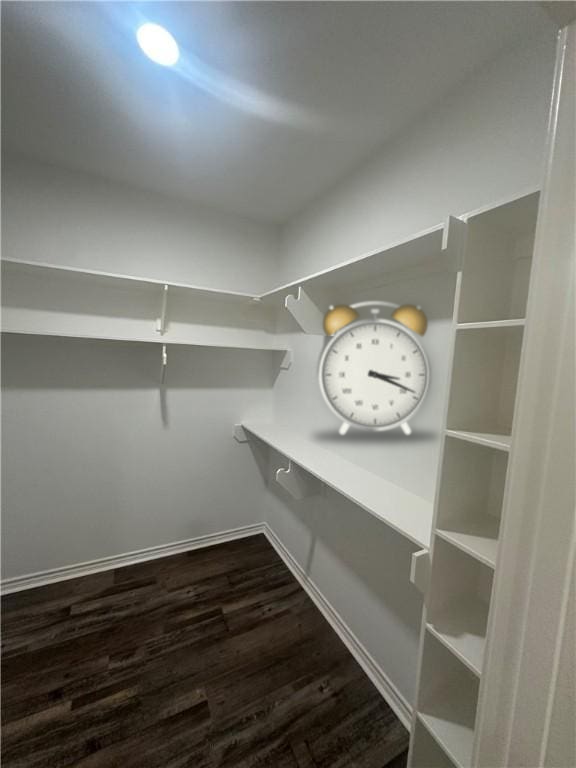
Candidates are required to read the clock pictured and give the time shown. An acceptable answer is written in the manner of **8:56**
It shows **3:19**
